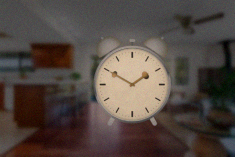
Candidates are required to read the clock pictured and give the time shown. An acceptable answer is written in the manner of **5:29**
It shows **1:50**
